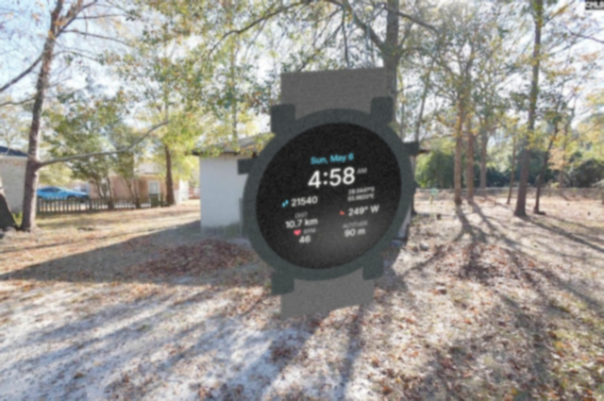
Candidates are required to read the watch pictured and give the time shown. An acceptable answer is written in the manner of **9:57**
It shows **4:58**
